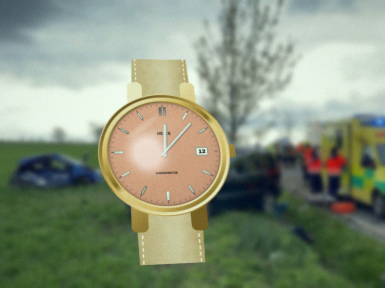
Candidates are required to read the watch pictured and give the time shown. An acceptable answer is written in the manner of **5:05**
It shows **12:07**
